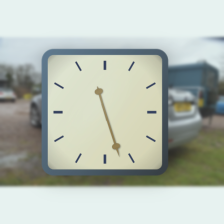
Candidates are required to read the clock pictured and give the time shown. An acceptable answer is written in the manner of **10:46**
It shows **11:27**
